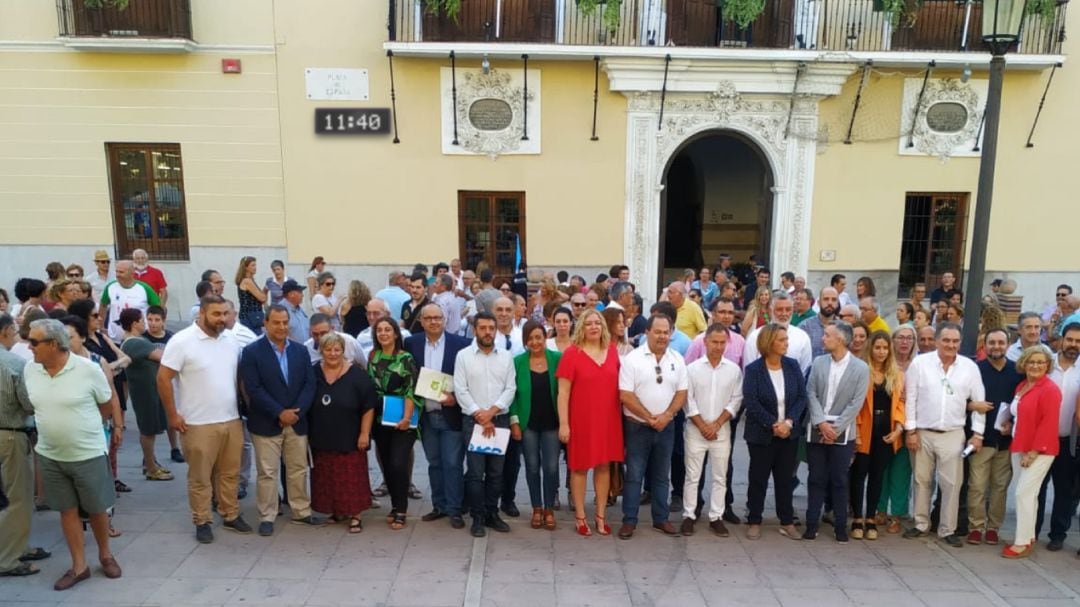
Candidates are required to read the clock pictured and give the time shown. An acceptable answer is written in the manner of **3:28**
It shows **11:40**
